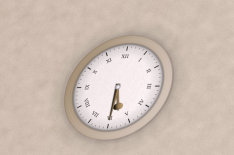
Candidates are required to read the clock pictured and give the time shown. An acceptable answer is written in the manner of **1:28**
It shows **5:30**
